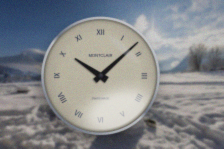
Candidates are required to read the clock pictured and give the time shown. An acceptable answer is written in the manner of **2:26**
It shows **10:08**
